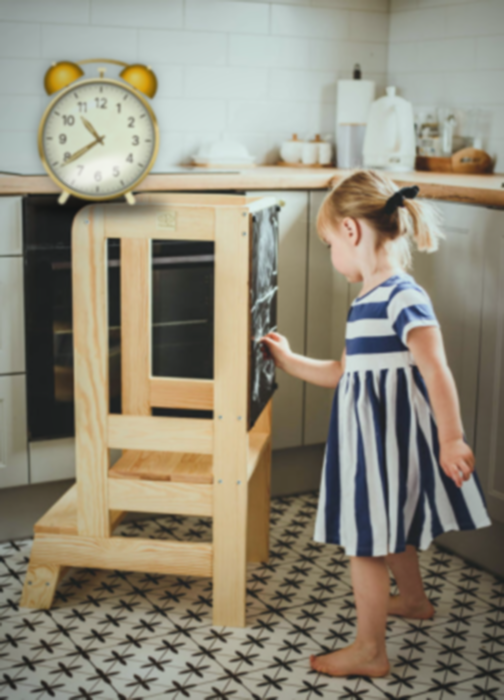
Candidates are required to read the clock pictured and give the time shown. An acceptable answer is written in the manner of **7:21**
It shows **10:39**
